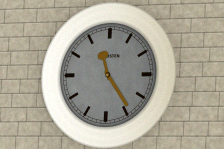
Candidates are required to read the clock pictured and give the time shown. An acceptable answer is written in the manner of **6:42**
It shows **11:24**
